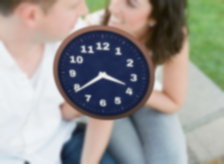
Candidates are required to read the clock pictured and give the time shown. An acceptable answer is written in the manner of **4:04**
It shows **3:39**
